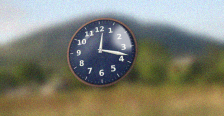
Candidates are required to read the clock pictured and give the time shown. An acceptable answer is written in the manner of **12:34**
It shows **12:18**
